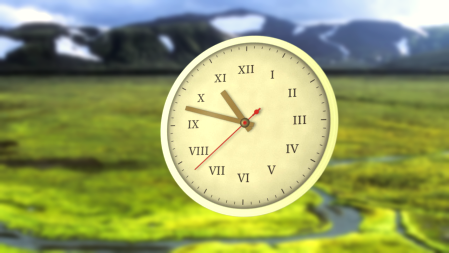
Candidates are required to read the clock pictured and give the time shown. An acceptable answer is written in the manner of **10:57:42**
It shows **10:47:38**
